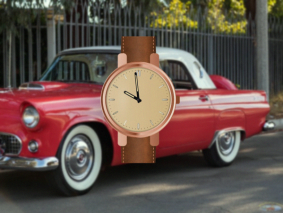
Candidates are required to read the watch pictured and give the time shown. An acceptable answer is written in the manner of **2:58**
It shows **9:59**
